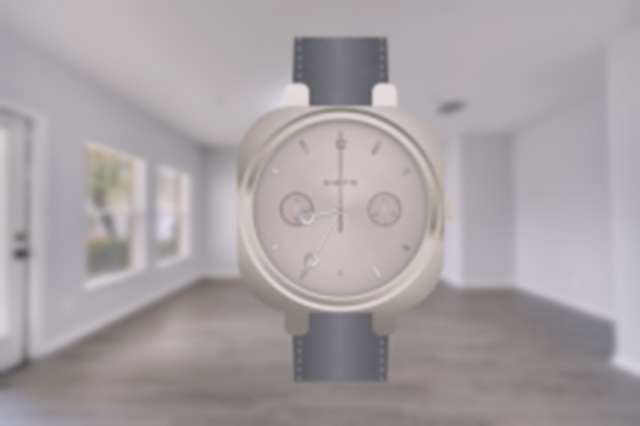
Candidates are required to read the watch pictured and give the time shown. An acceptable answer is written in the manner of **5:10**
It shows **8:35**
